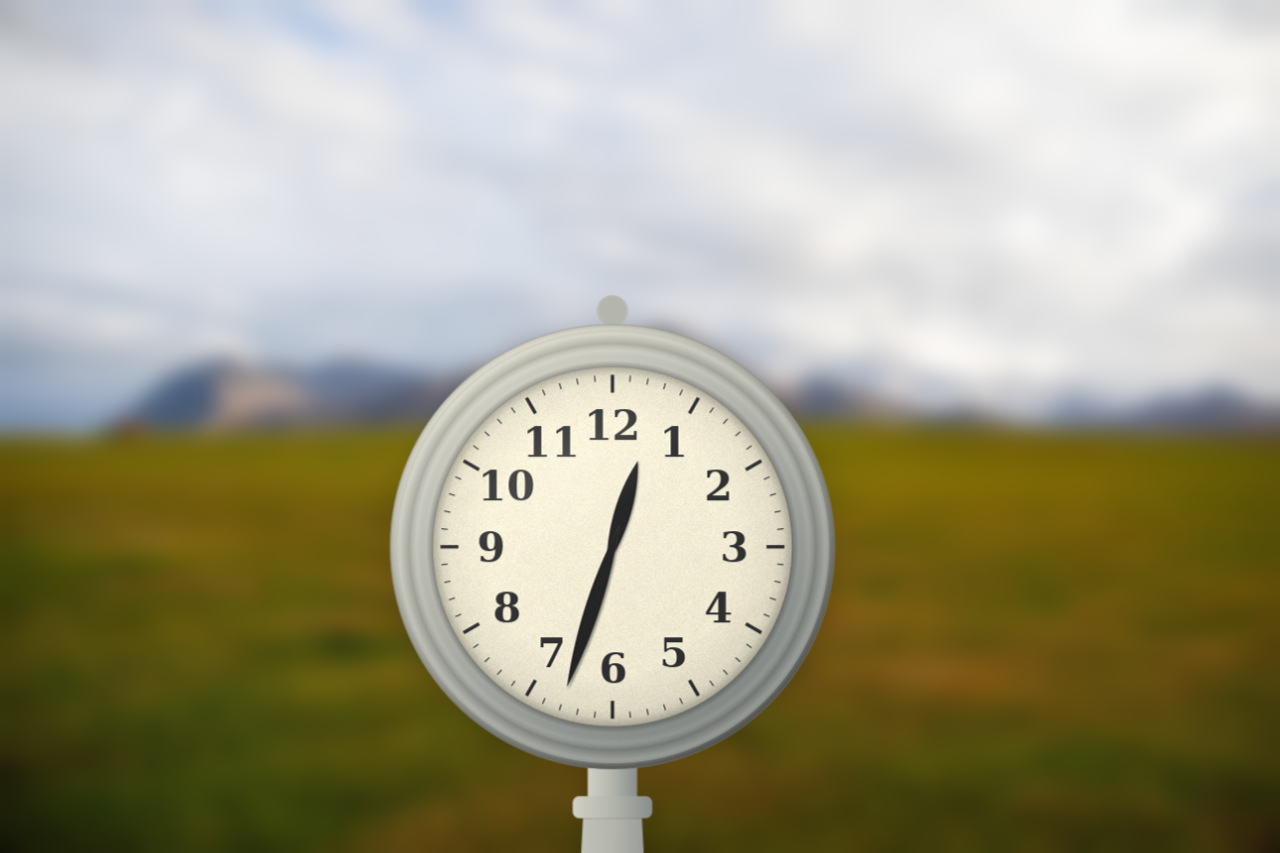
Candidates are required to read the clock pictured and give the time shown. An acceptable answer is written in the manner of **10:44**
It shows **12:33**
